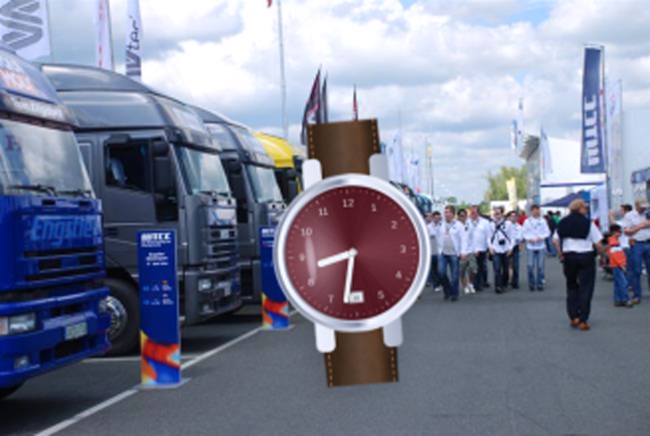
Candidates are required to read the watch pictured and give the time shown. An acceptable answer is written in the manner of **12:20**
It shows **8:32**
